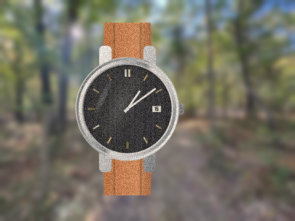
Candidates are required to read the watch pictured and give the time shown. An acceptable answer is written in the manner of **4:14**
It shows **1:09**
